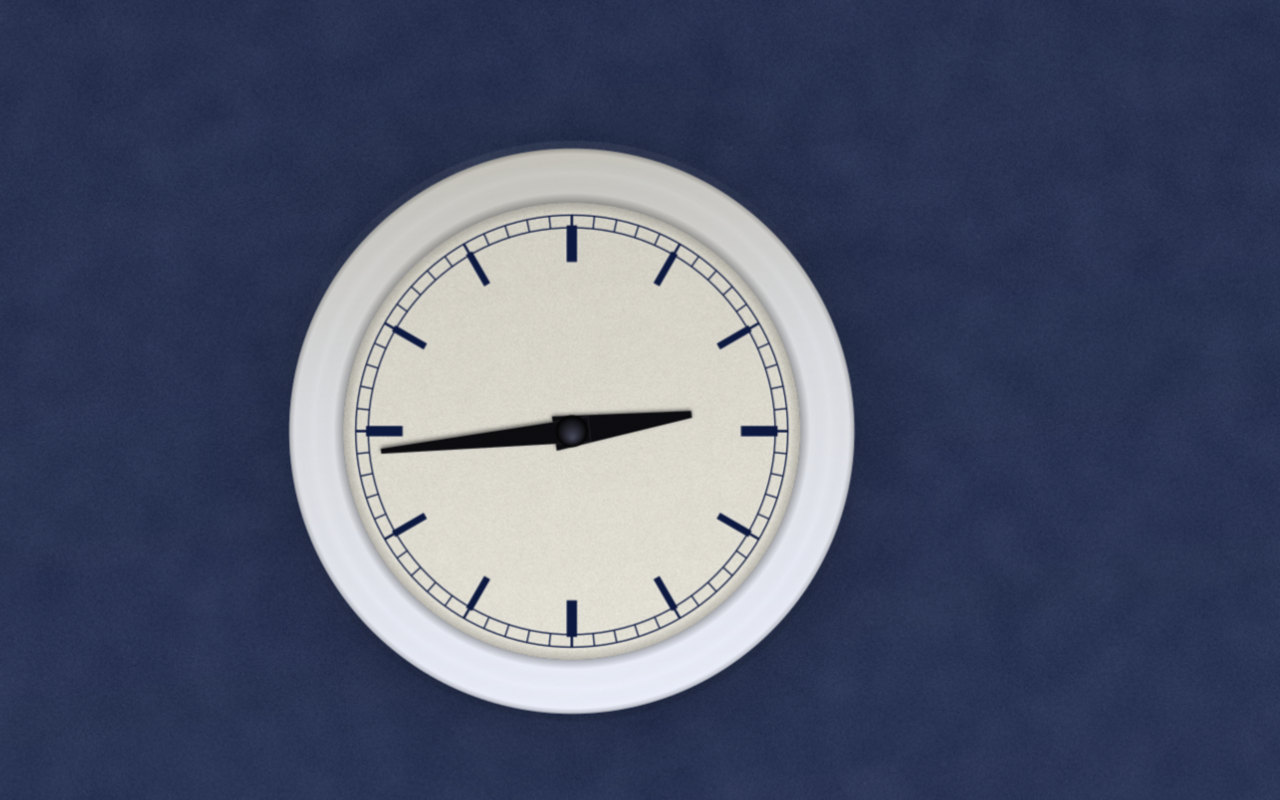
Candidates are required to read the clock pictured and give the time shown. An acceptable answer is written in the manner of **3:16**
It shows **2:44**
